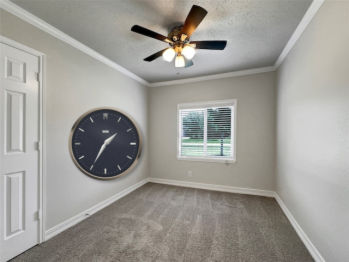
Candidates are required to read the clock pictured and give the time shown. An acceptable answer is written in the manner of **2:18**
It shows **1:35**
